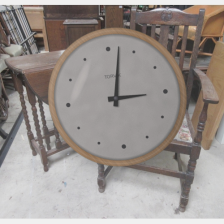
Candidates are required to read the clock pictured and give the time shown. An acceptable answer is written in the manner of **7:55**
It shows **3:02**
